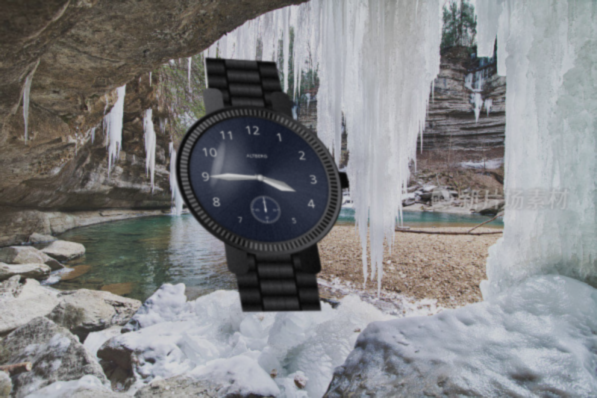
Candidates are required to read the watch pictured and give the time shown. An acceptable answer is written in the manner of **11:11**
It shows **3:45**
